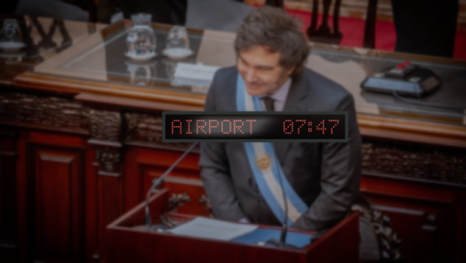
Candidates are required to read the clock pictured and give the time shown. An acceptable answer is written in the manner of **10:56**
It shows **7:47**
